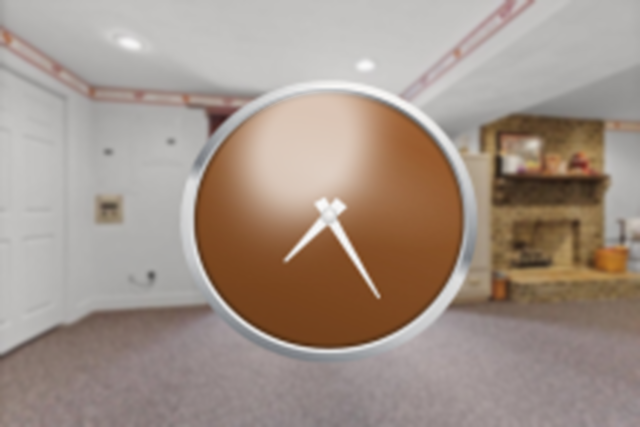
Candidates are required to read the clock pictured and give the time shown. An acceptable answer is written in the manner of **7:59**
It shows **7:25**
